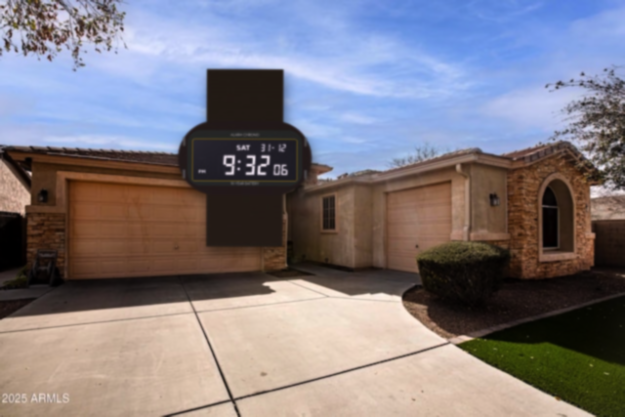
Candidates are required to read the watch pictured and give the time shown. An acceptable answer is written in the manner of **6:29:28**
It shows **9:32:06**
